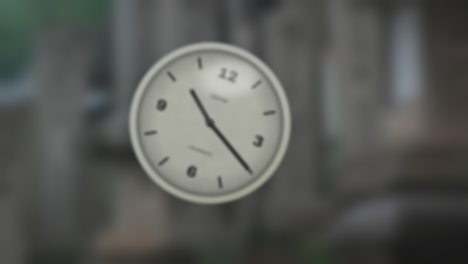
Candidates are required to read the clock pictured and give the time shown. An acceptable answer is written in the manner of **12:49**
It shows **10:20**
